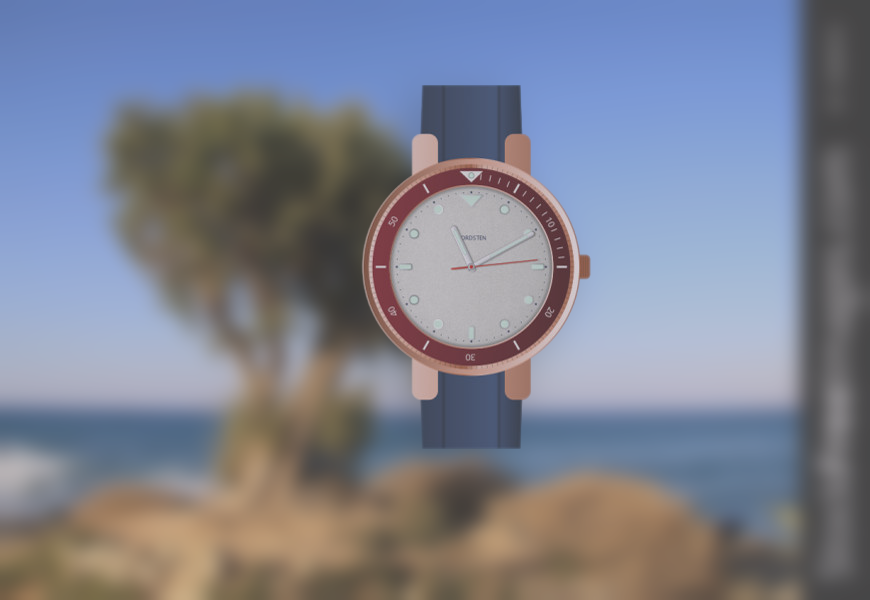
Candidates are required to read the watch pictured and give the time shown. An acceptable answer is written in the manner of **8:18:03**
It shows **11:10:14**
